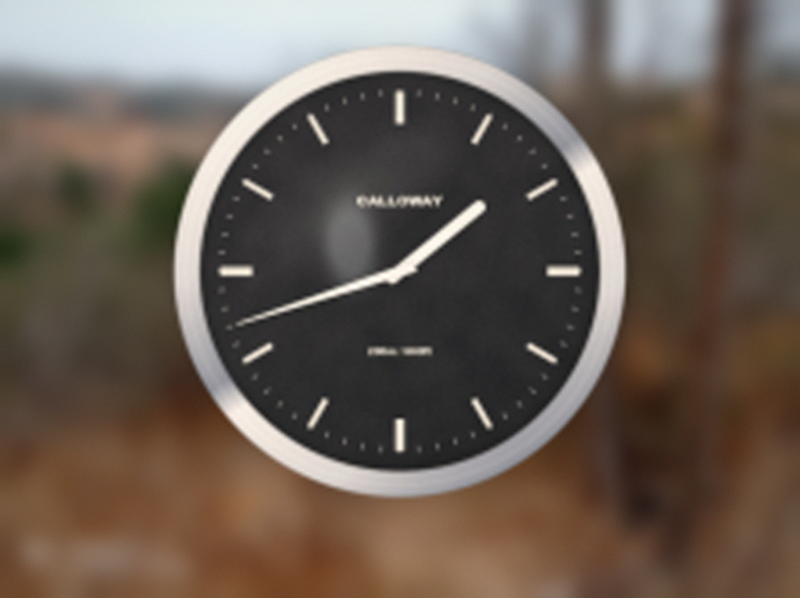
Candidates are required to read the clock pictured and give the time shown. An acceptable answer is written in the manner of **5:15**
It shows **1:42**
